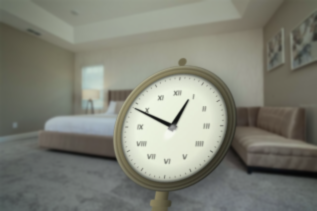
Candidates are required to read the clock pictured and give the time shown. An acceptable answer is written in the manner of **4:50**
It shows **12:49**
